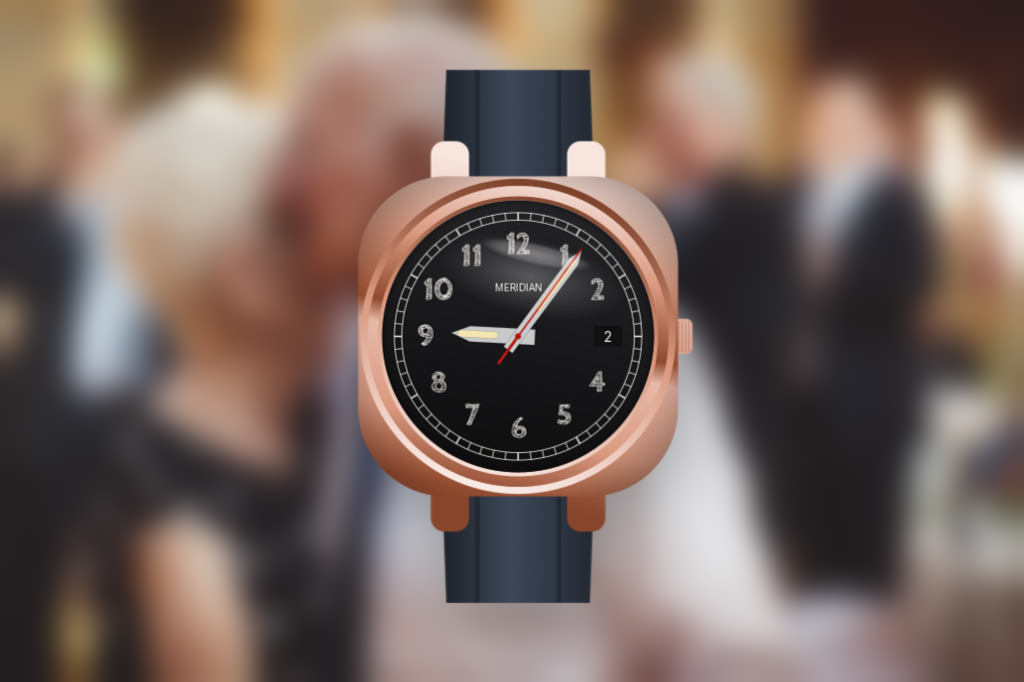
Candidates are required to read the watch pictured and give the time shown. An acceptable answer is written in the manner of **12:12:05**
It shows **9:06:06**
